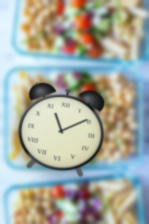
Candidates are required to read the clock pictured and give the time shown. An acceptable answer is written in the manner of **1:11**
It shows **11:09**
